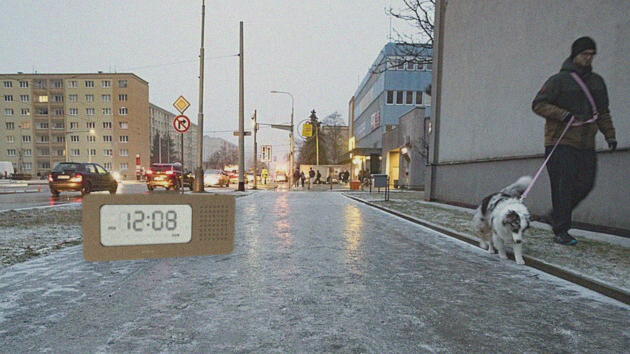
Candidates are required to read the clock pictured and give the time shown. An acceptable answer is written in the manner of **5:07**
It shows **12:08**
